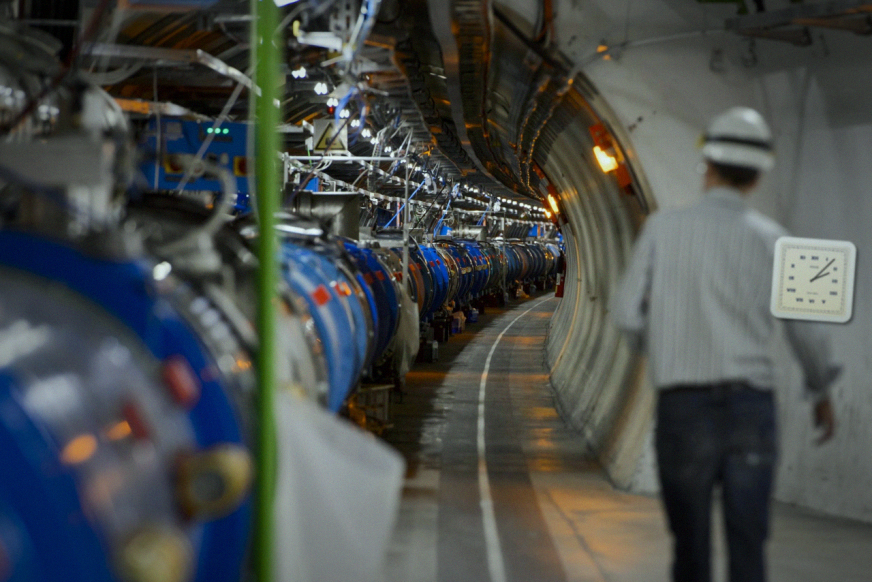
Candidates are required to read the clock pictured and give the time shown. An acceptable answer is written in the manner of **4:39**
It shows **2:07**
